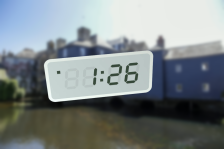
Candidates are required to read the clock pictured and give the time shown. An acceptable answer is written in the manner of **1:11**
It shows **1:26**
